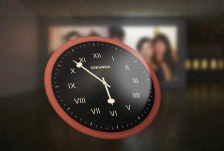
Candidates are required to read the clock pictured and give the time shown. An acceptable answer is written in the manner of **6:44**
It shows **5:53**
